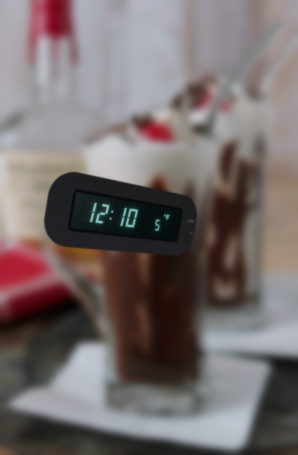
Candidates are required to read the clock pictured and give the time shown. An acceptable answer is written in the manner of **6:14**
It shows **12:10**
